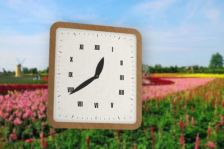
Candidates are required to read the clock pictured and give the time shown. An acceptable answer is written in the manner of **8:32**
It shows **12:39**
